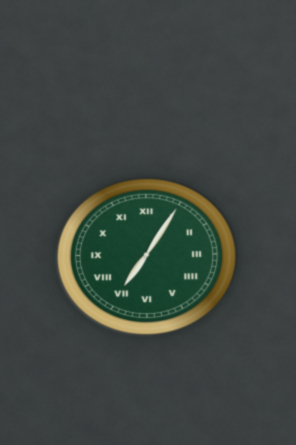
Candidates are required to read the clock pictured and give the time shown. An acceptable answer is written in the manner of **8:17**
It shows **7:05**
